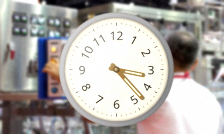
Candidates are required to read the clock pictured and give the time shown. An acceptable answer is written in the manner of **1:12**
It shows **3:23**
